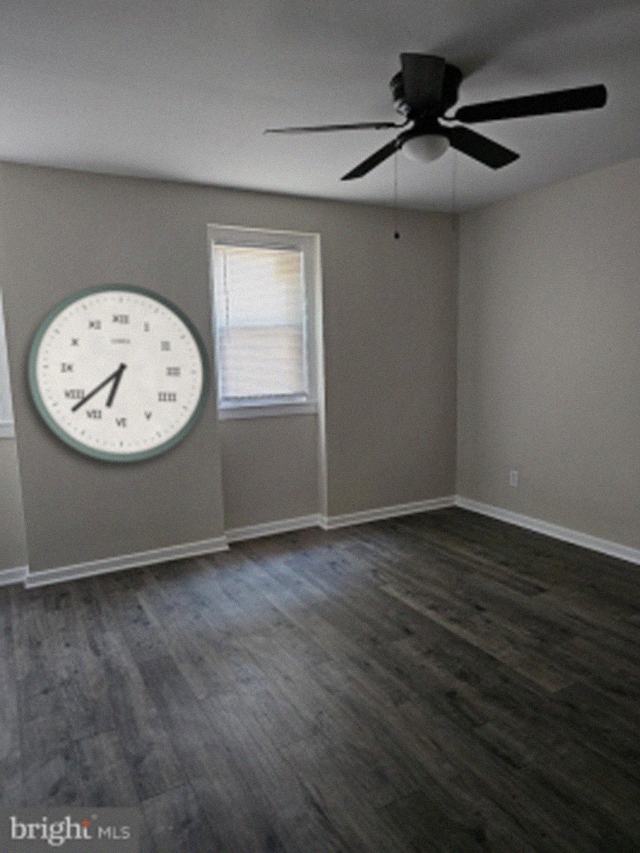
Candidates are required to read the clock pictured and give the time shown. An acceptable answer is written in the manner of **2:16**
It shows **6:38**
